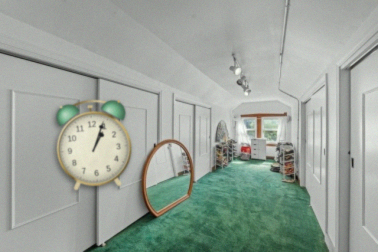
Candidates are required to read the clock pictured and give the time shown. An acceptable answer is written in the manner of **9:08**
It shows **1:04**
